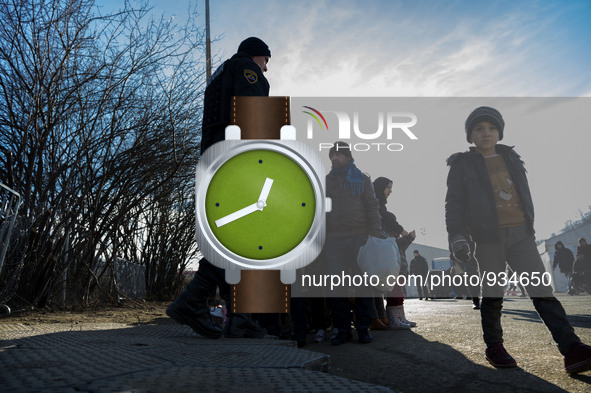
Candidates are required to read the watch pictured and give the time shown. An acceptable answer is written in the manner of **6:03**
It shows **12:41**
